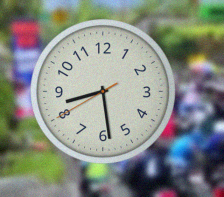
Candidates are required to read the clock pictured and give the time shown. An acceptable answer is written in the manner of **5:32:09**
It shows **8:28:40**
